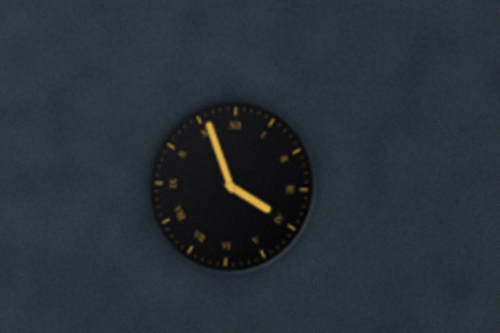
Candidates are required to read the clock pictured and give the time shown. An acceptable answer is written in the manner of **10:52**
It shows **3:56**
